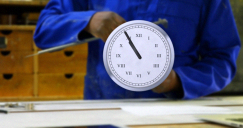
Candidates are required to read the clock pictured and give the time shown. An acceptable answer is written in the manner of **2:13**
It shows **10:55**
